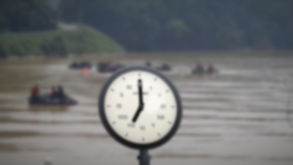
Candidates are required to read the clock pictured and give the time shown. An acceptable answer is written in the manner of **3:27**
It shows **7:00**
